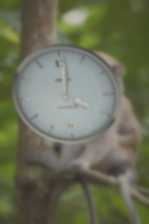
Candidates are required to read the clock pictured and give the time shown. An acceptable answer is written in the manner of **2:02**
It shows **4:01**
